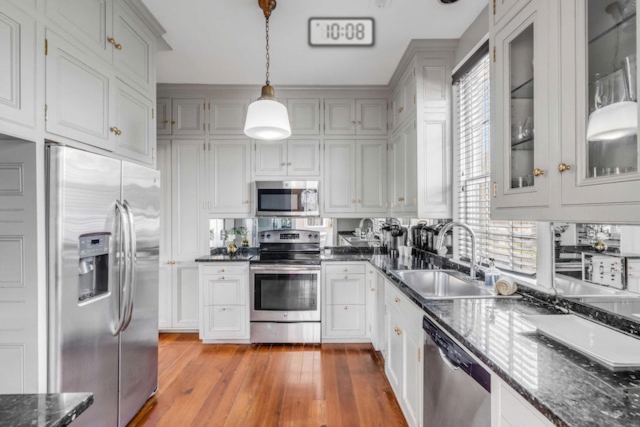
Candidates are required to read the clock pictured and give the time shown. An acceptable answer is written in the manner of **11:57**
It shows **10:08**
